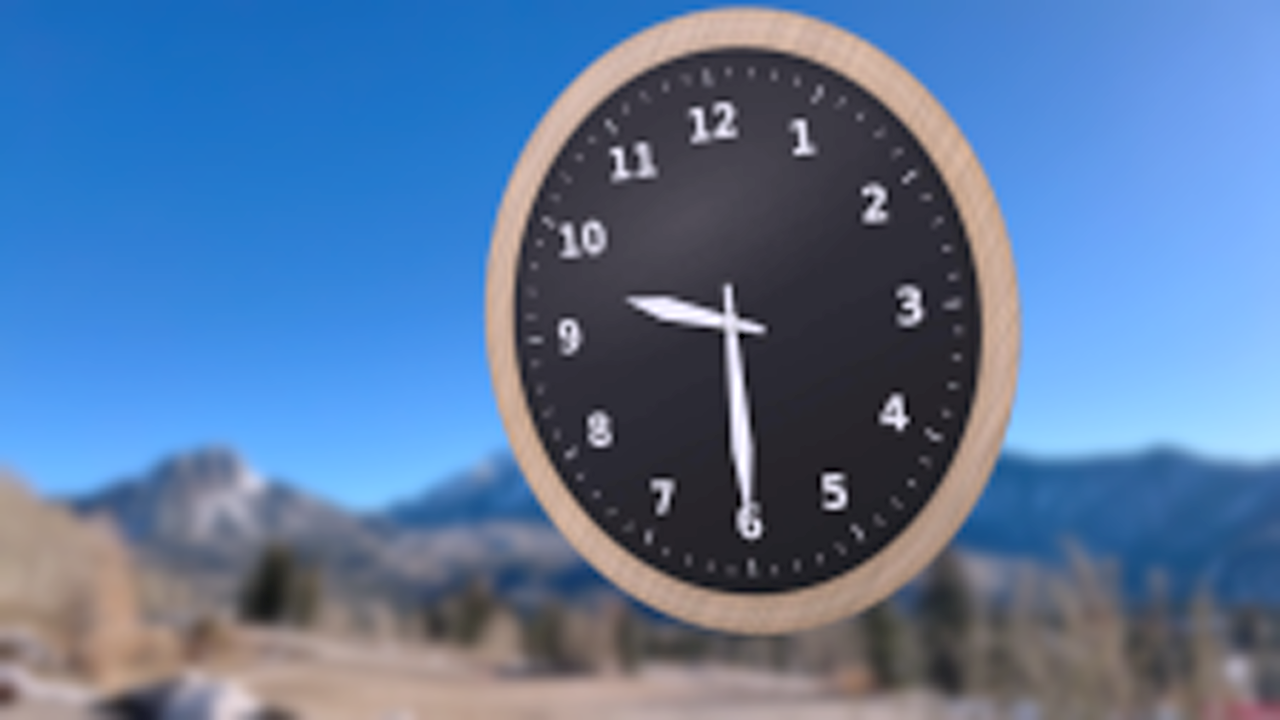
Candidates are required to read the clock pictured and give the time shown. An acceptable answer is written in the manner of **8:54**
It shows **9:30**
